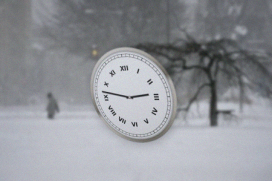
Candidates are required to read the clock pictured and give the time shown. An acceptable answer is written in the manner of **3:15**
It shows **2:47**
